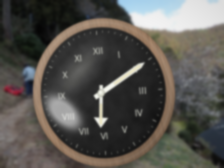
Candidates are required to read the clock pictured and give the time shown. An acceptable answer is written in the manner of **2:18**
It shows **6:10**
